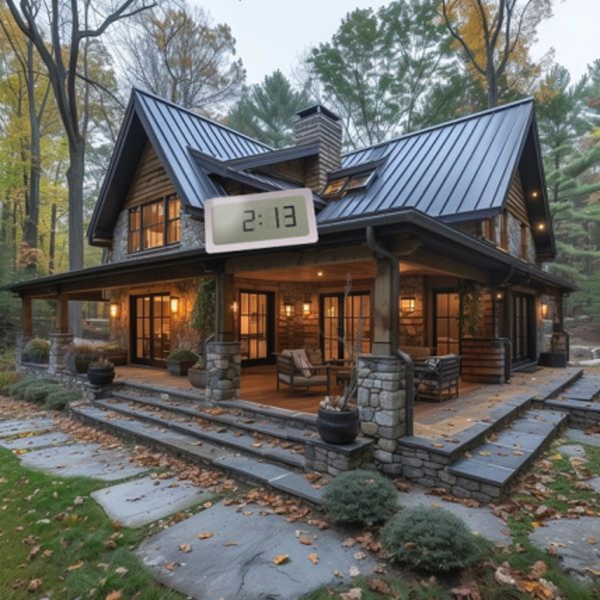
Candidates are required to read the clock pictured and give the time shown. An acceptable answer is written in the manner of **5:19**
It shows **2:13**
